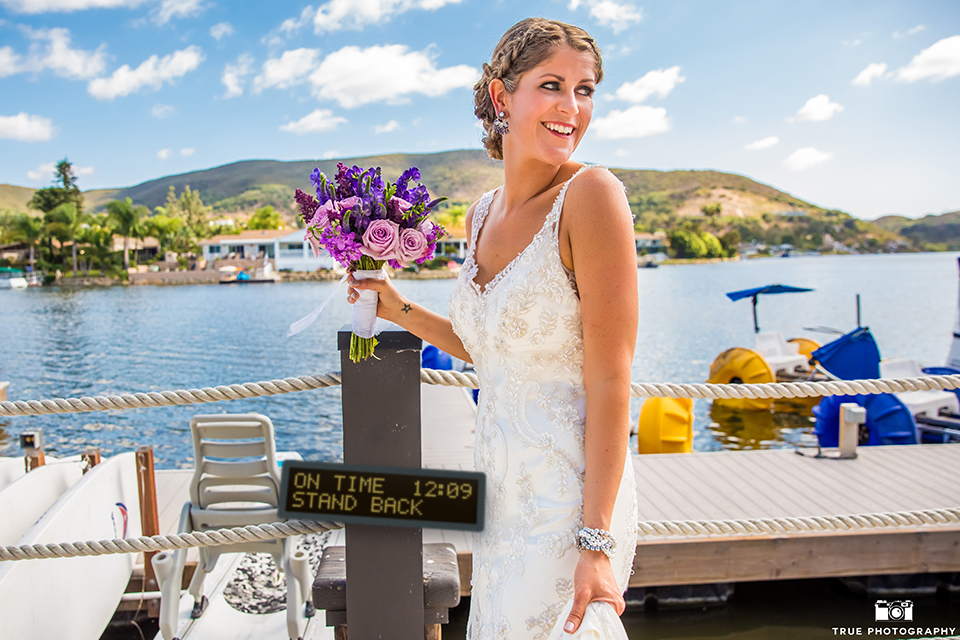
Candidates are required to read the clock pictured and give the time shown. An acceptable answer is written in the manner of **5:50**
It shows **12:09**
